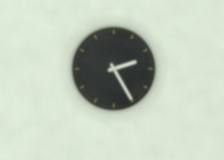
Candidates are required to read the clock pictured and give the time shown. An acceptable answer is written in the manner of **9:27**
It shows **2:25**
